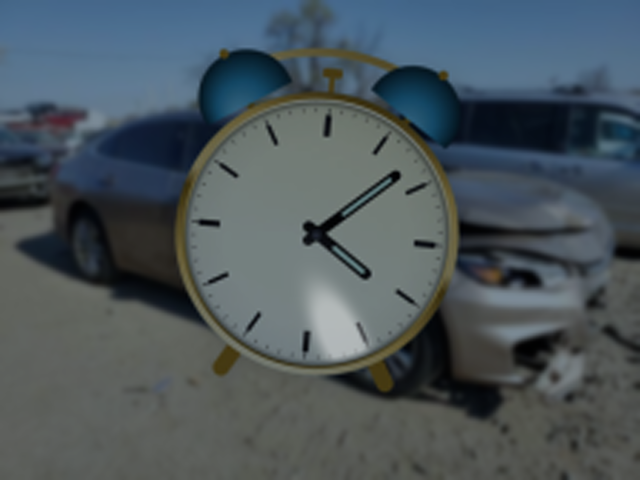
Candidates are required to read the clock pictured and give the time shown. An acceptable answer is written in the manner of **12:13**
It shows **4:08**
